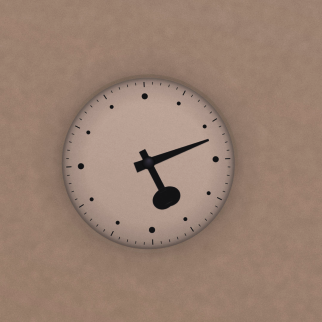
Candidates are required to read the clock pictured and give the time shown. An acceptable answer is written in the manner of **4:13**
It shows **5:12**
